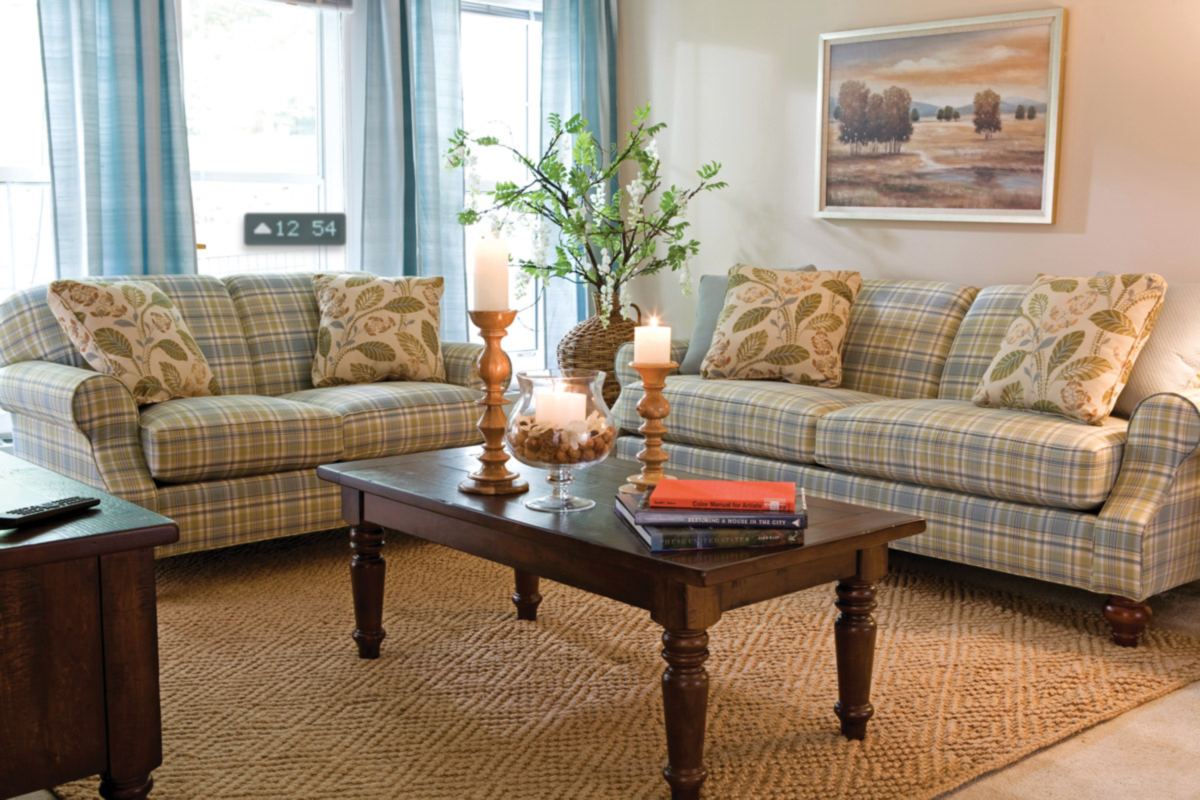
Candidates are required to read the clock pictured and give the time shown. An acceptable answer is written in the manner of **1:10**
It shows **12:54**
